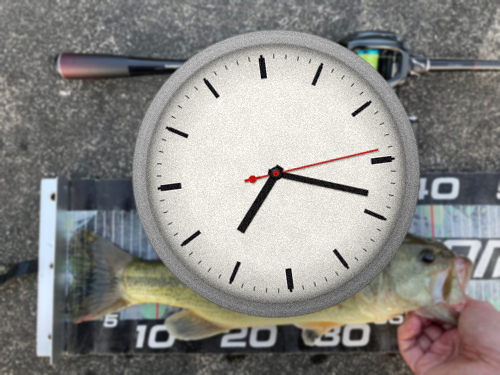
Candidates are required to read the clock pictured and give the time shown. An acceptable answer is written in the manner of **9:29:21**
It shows **7:18:14**
